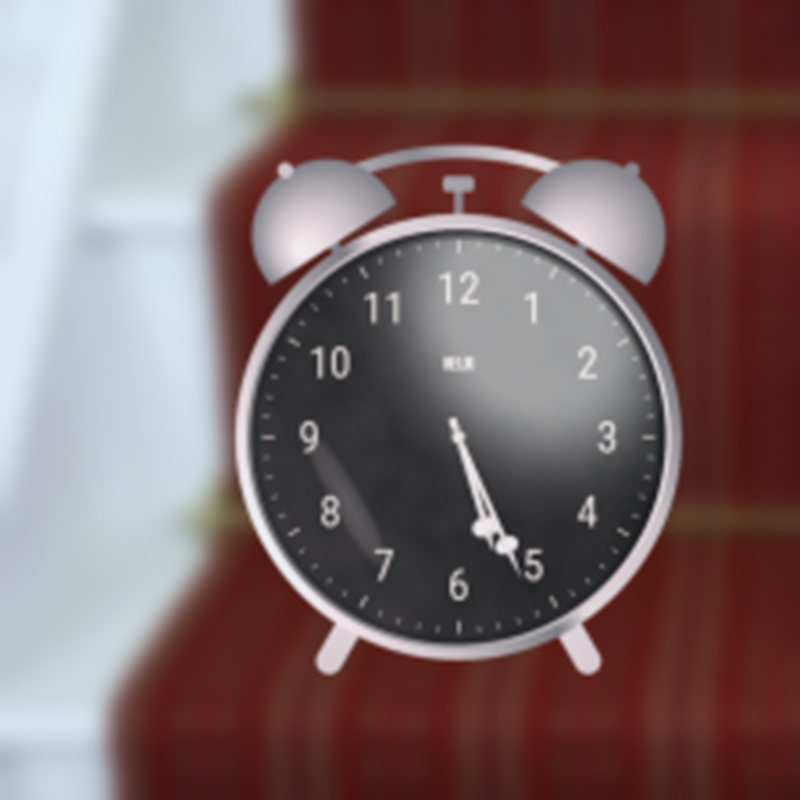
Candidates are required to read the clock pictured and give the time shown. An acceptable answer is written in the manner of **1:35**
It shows **5:26**
